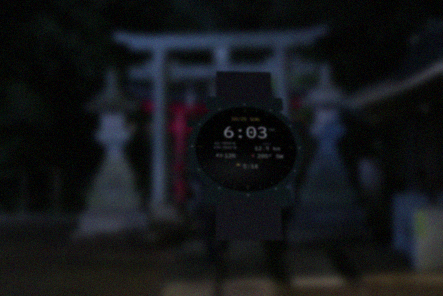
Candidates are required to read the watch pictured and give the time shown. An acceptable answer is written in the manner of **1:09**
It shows **6:03**
